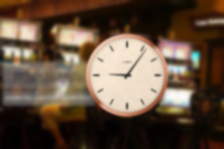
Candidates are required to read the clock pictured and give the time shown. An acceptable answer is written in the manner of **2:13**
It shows **9:06**
